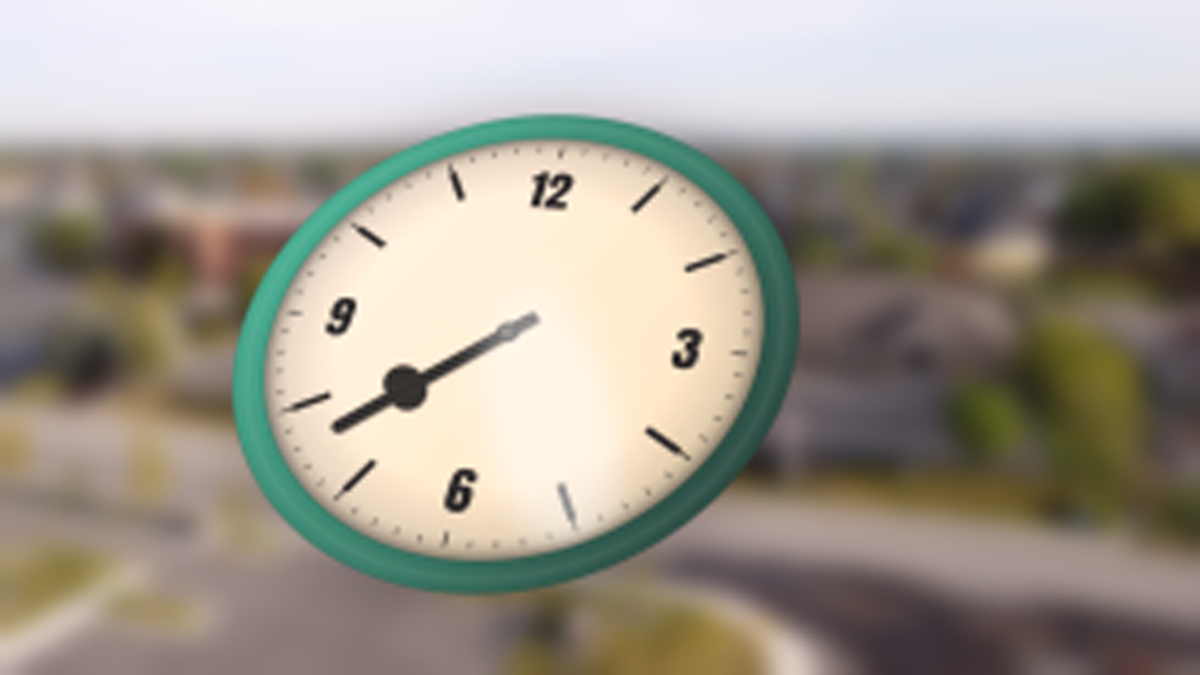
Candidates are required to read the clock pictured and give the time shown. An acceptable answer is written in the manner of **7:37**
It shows **7:38**
